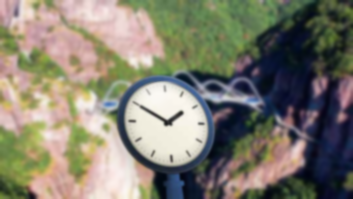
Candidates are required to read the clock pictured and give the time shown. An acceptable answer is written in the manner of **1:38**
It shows **1:50**
